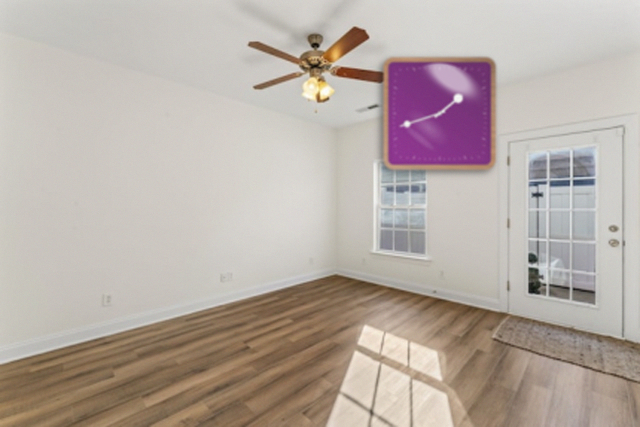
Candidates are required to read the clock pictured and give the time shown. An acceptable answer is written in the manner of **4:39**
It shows **1:42**
